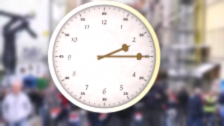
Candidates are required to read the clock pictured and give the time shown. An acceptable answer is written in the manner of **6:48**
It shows **2:15**
